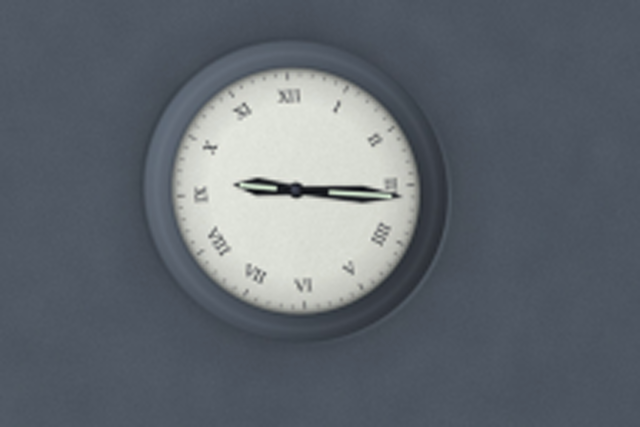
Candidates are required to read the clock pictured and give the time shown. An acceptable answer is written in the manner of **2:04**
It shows **9:16**
